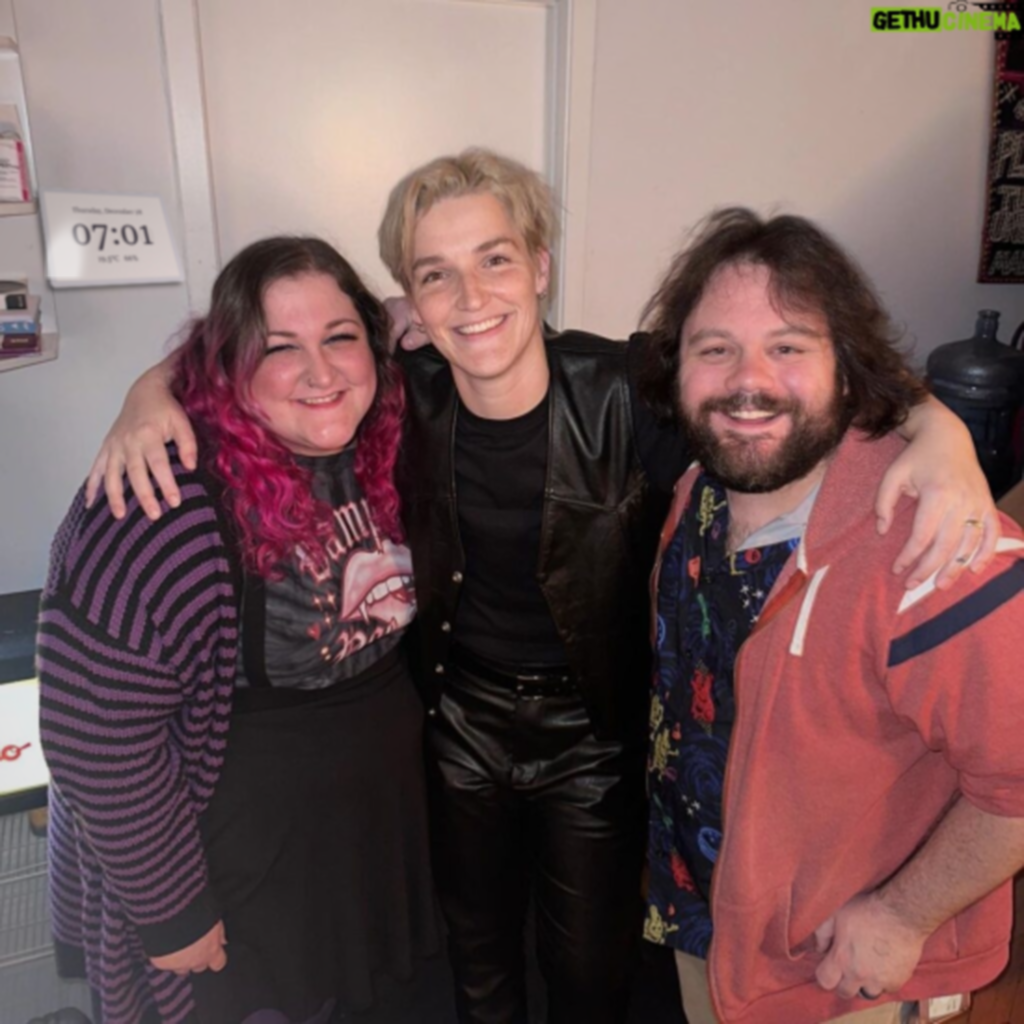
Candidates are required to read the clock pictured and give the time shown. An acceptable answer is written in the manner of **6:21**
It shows **7:01**
